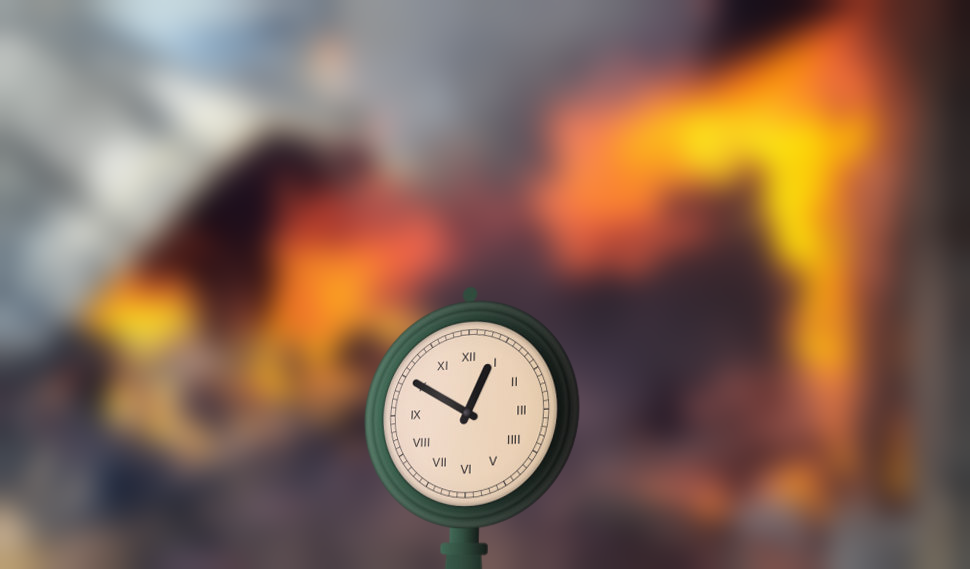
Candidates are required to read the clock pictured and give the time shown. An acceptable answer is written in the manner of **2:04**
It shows **12:50**
